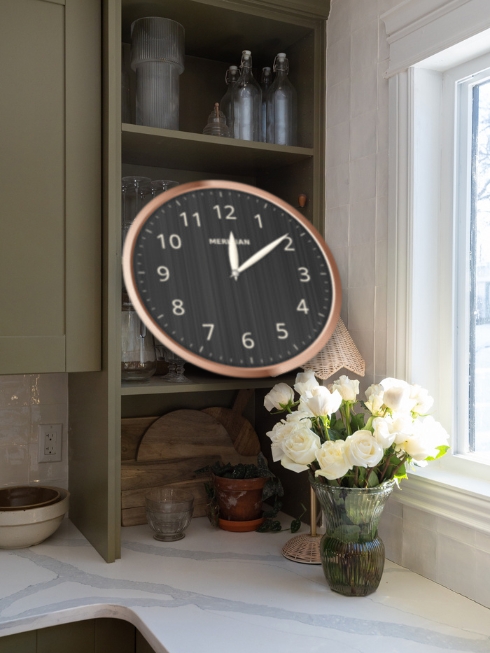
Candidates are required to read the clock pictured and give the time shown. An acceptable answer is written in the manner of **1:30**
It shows **12:09**
